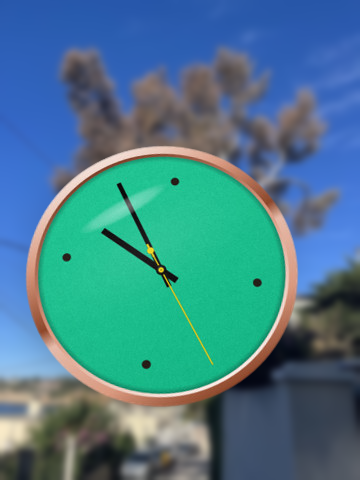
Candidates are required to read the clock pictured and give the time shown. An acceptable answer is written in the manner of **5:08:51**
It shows **9:54:24**
